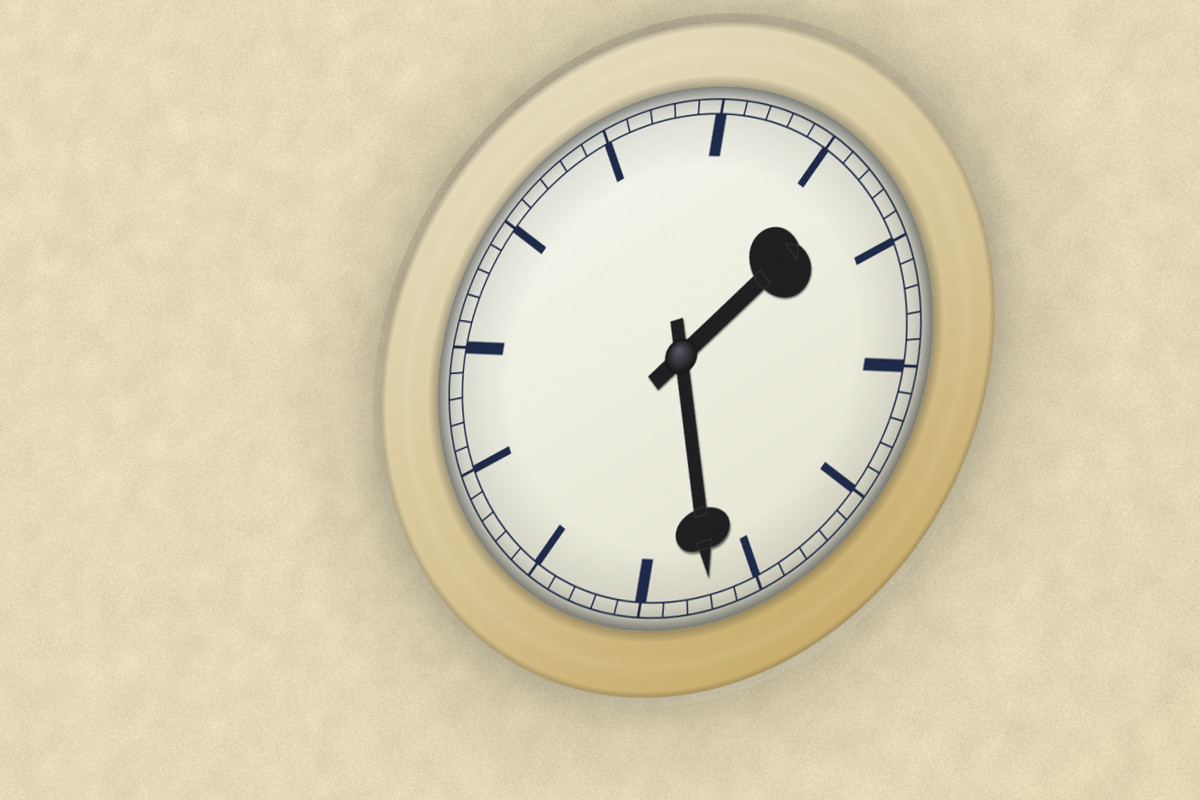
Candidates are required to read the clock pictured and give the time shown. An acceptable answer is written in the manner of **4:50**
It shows **1:27**
